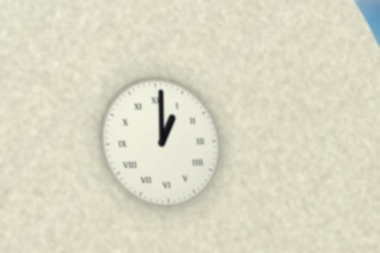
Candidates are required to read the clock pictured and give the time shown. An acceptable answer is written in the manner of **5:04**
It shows **1:01**
